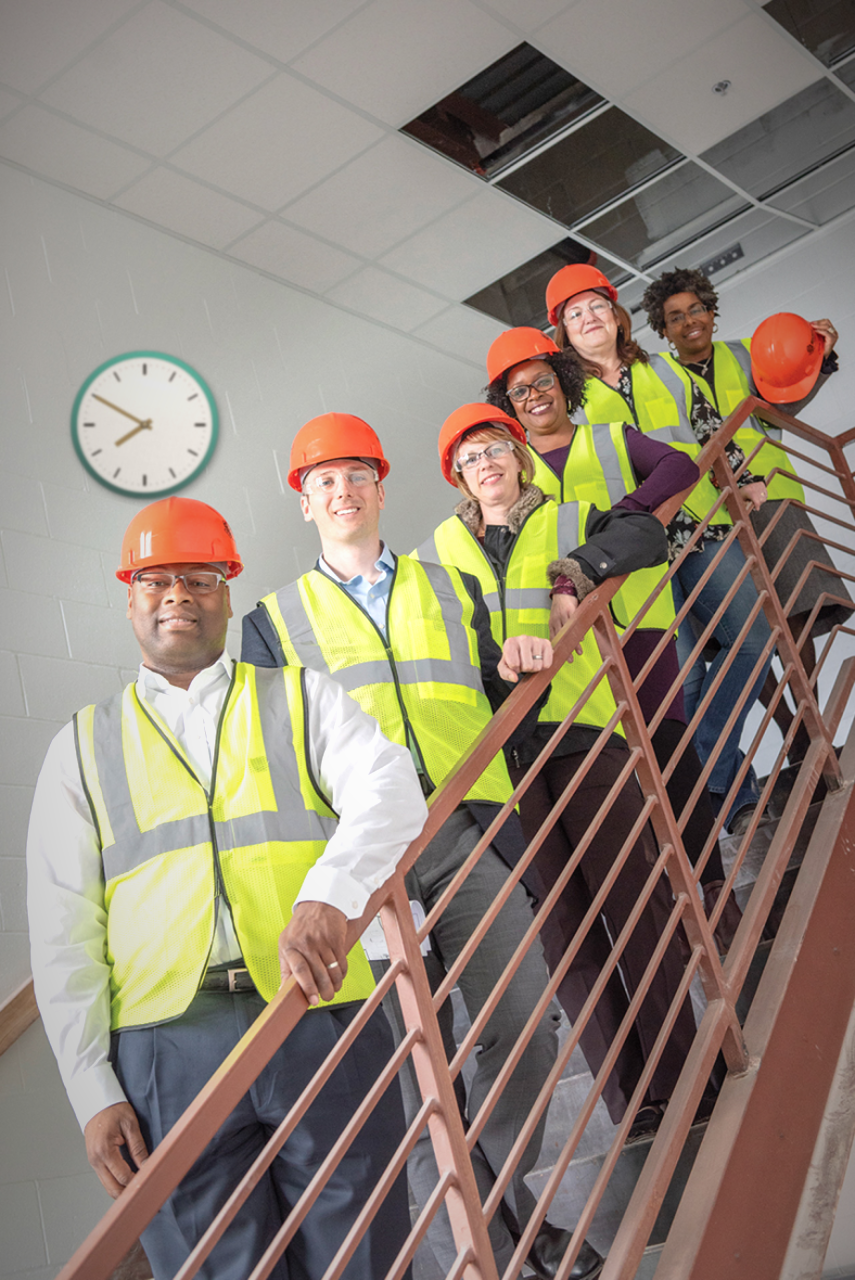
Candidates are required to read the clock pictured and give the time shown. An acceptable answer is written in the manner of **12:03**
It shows **7:50**
